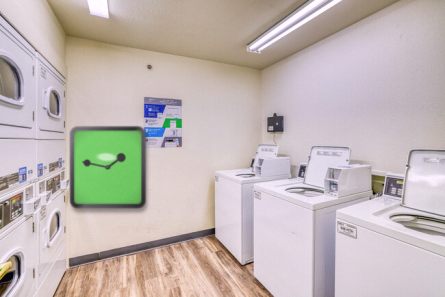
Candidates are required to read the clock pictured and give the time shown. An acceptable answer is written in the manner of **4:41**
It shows **1:47**
